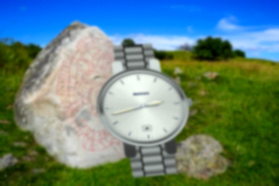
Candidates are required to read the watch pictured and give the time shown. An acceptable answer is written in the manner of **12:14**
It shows **2:43**
